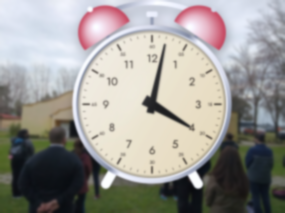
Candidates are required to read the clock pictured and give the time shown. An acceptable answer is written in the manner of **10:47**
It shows **4:02**
